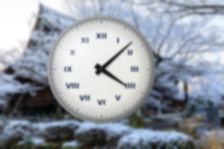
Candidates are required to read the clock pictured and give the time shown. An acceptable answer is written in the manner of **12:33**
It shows **4:08**
